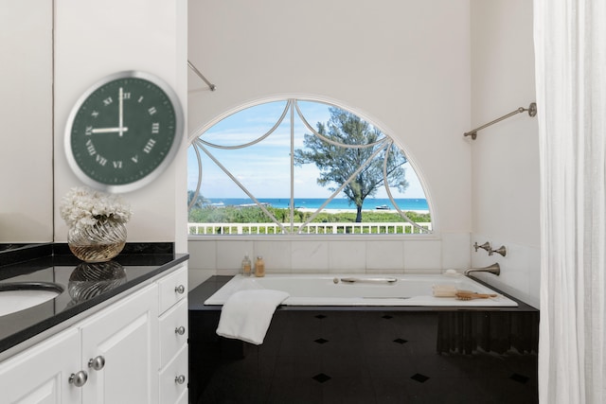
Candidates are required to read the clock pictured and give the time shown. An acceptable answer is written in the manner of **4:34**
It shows **8:59**
